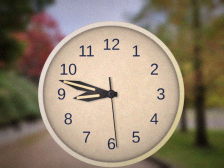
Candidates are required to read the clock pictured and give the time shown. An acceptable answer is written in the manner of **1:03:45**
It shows **8:47:29**
